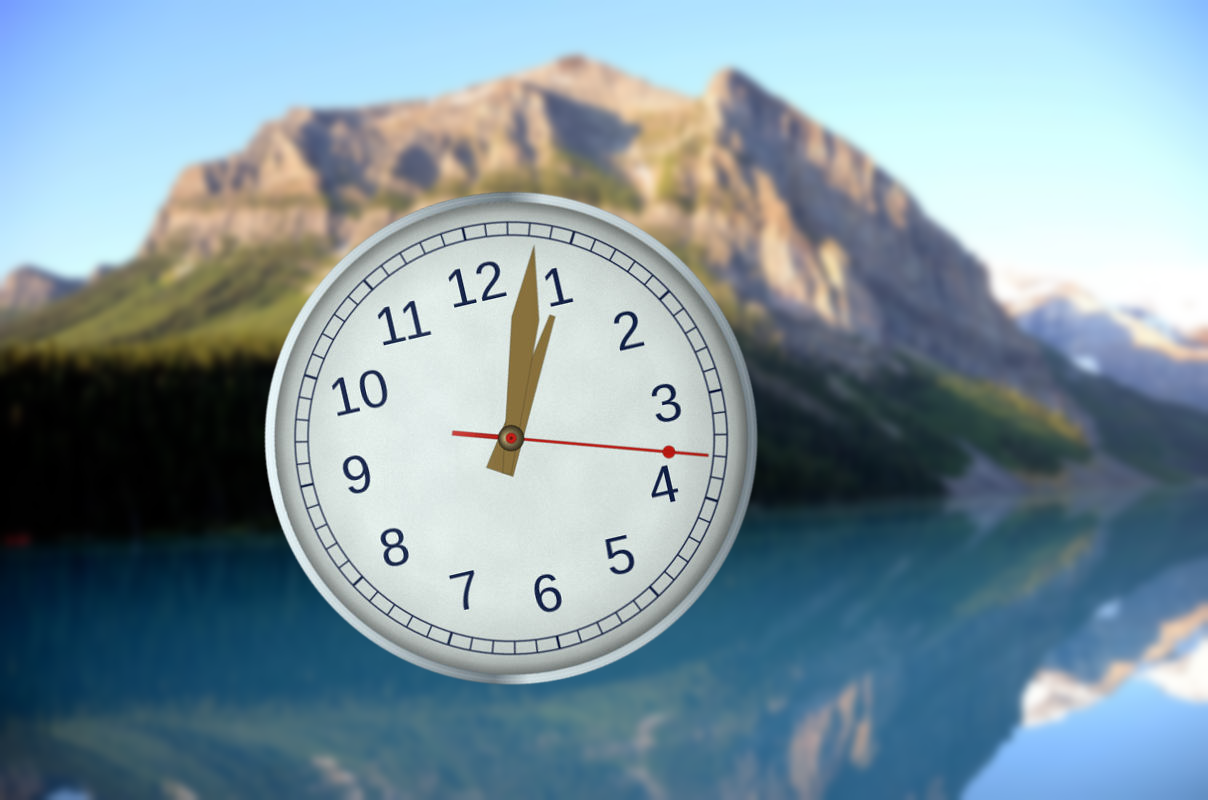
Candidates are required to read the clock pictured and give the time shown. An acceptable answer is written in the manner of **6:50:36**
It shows **1:03:18**
